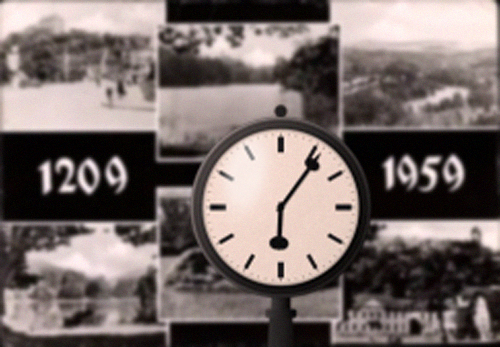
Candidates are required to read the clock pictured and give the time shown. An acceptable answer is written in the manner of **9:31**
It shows **6:06**
